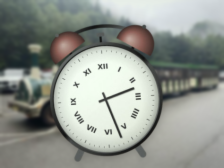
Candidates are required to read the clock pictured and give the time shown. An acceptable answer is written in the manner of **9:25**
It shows **2:27**
